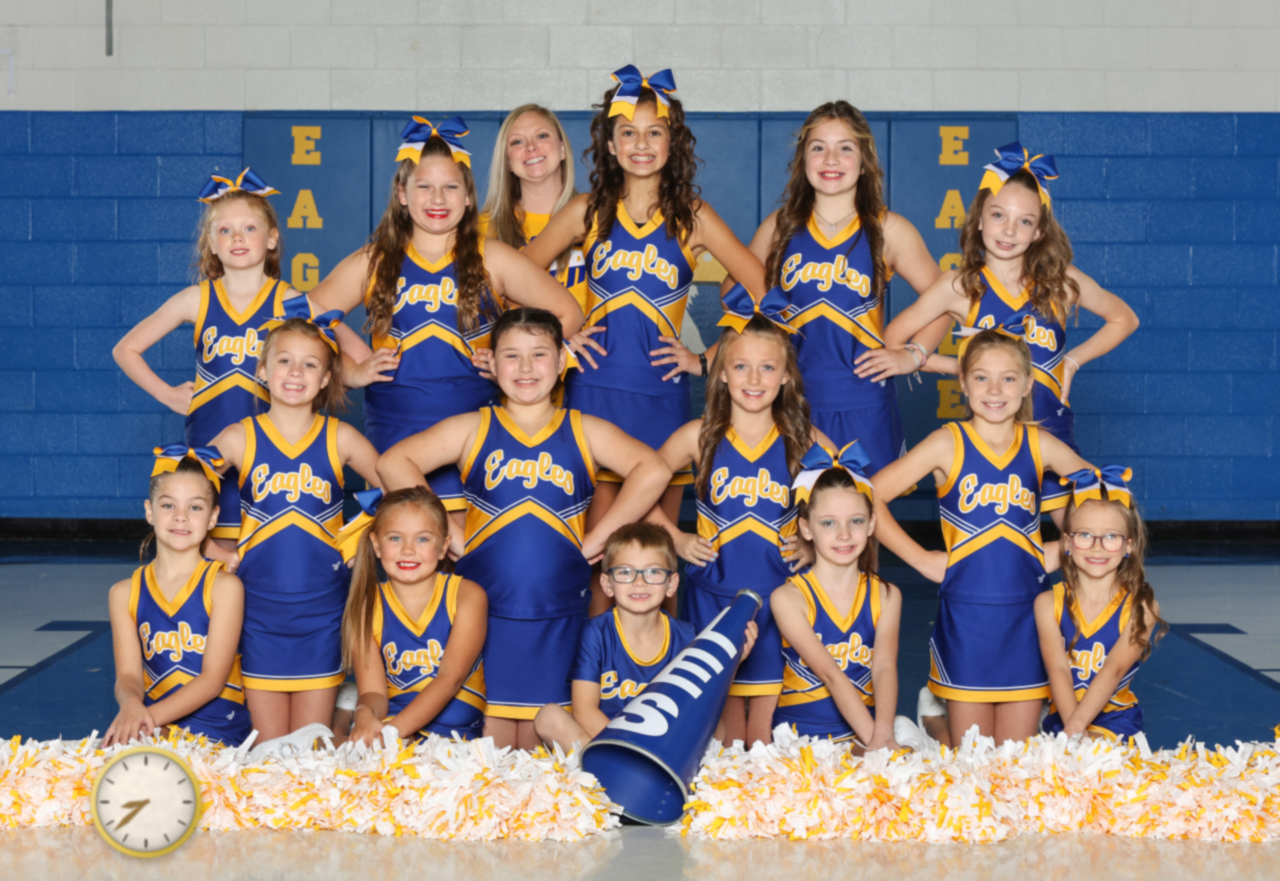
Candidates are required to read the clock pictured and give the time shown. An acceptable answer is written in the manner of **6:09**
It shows **8:38**
